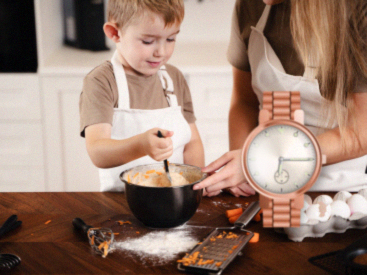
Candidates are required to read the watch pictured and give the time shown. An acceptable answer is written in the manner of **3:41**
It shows **6:15**
